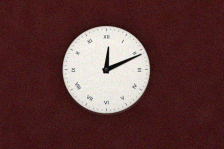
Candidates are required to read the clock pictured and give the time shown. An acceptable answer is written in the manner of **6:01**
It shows **12:11**
